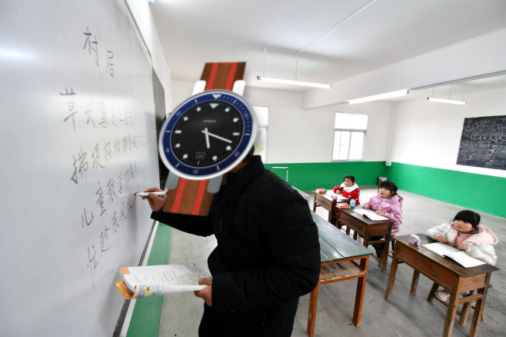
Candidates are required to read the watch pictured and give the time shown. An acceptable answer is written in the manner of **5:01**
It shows **5:18**
